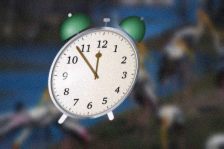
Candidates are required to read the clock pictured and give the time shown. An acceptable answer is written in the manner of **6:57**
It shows **11:53**
